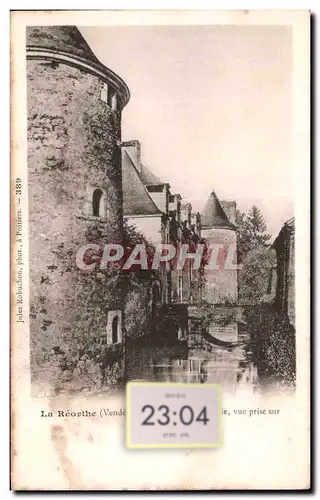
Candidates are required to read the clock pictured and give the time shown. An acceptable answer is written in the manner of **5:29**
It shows **23:04**
